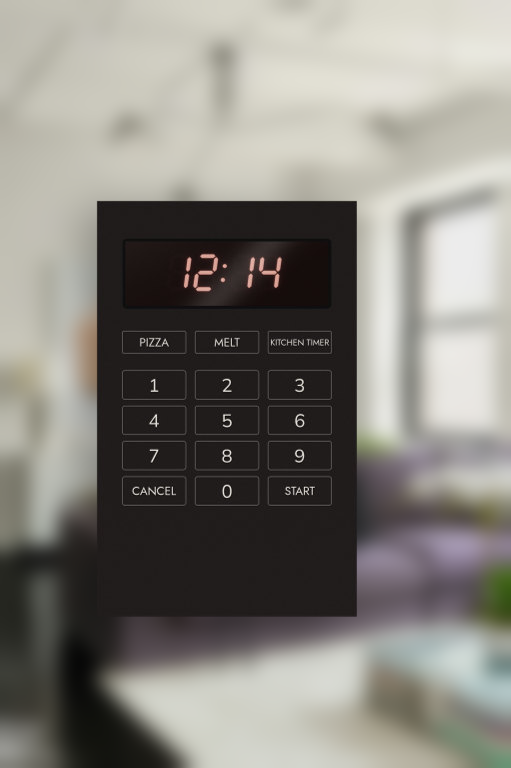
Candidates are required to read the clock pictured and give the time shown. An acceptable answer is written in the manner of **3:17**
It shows **12:14**
